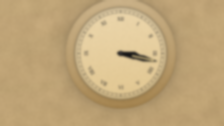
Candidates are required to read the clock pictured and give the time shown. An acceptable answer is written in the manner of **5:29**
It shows **3:17**
